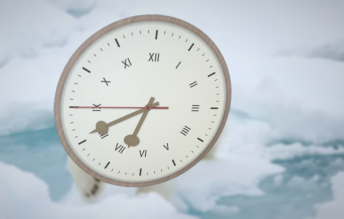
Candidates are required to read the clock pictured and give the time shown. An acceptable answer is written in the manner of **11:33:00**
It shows **6:40:45**
